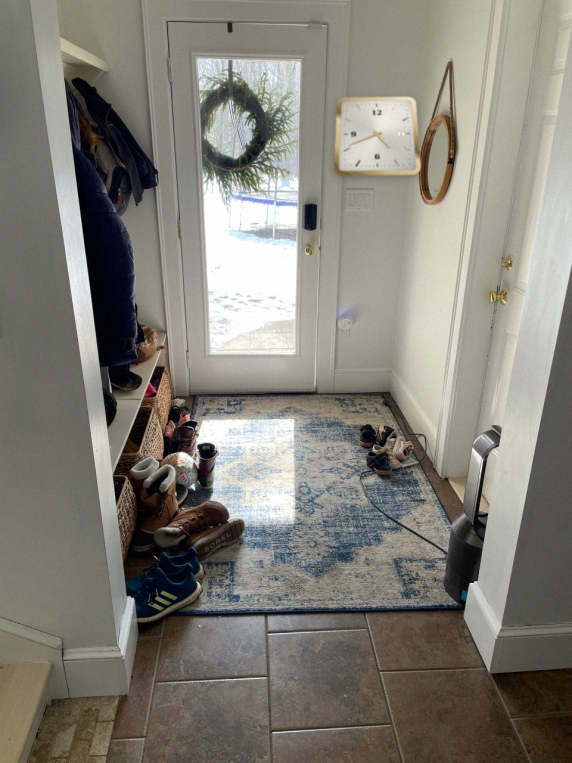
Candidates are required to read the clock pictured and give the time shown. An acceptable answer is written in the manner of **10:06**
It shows **4:41**
